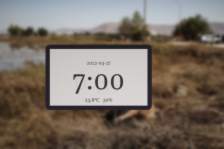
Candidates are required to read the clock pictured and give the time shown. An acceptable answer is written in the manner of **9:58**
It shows **7:00**
